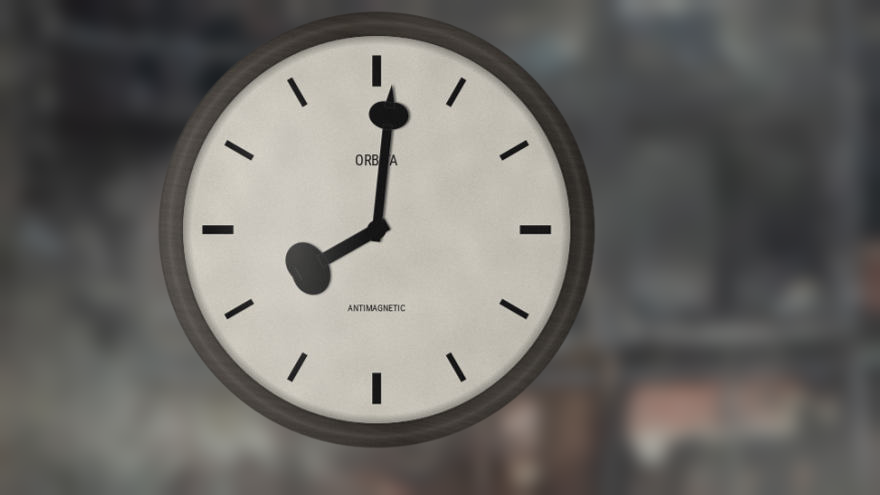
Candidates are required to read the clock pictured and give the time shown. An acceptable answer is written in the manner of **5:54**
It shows **8:01**
